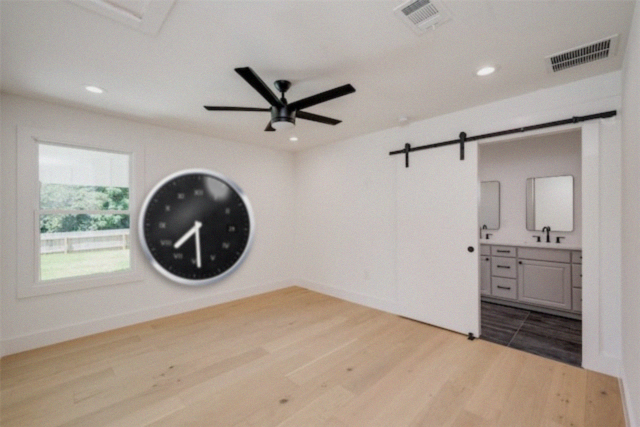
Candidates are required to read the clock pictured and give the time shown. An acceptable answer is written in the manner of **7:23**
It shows **7:29**
